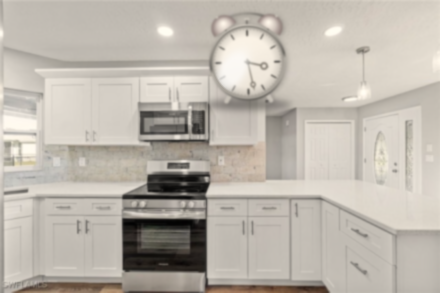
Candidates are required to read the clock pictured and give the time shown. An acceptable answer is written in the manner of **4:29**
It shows **3:28**
